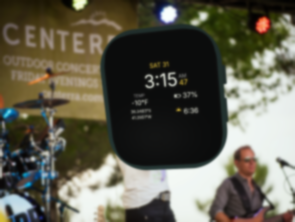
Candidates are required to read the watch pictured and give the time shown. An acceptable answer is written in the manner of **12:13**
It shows **3:15**
